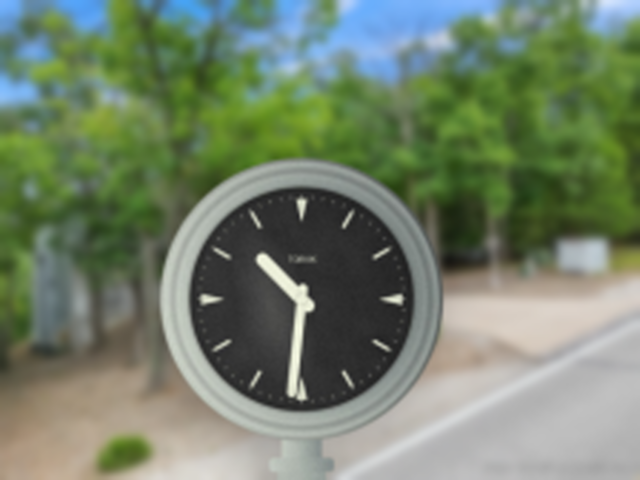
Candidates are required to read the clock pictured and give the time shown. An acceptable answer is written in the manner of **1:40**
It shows **10:31**
